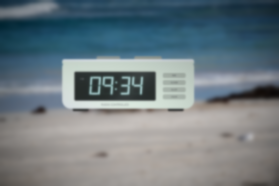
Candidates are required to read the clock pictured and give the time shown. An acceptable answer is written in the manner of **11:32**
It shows **9:34**
